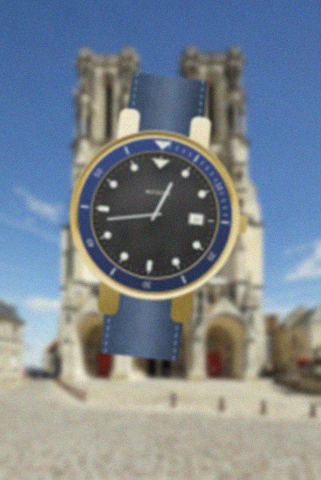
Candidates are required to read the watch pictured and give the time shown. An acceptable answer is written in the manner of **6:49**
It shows **12:43**
